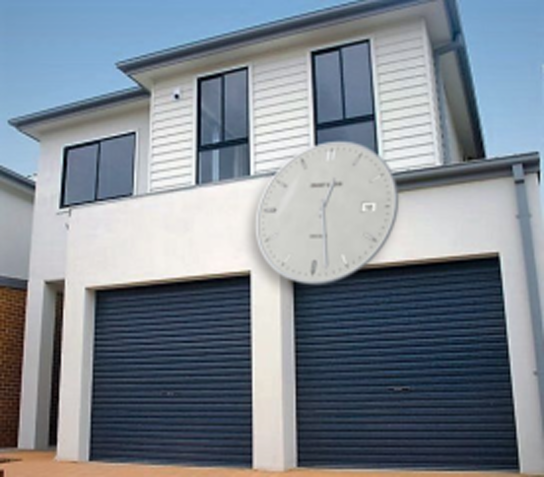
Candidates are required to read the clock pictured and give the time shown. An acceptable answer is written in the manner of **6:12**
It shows **12:28**
